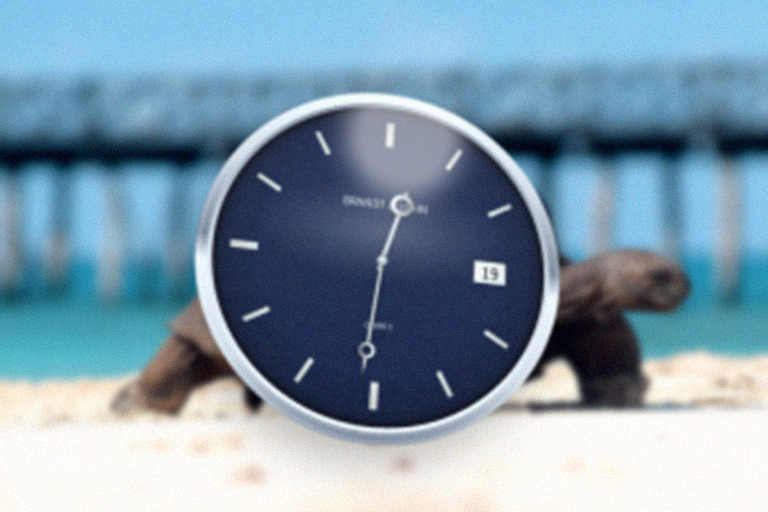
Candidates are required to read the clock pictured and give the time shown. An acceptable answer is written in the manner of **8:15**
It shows **12:31**
